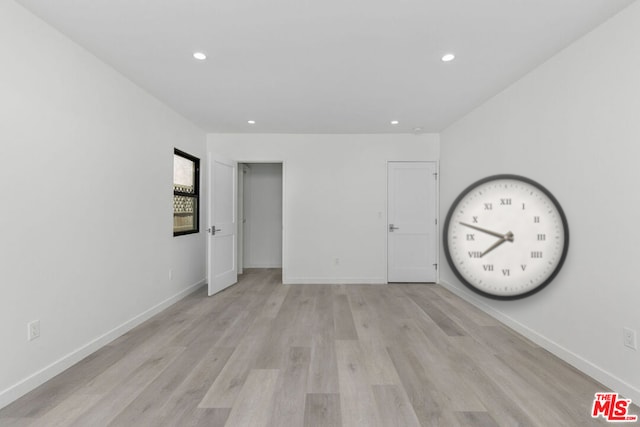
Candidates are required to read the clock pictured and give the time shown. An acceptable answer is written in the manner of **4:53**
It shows **7:48**
